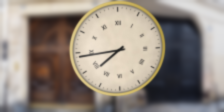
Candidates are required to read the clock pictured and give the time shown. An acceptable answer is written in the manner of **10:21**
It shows **7:44**
